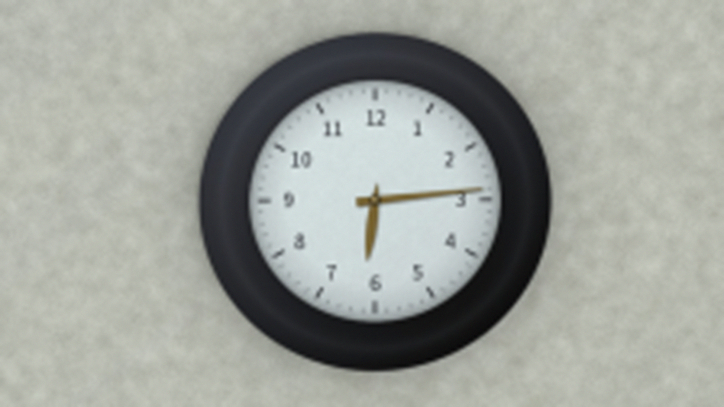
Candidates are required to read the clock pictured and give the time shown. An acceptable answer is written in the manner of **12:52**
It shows **6:14**
